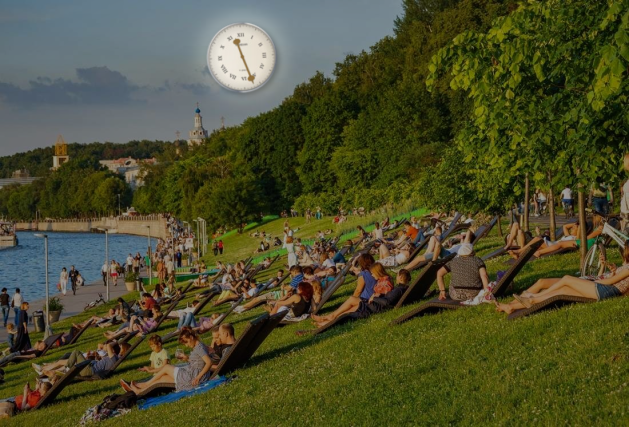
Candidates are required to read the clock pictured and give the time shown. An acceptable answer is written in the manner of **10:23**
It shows **11:27**
